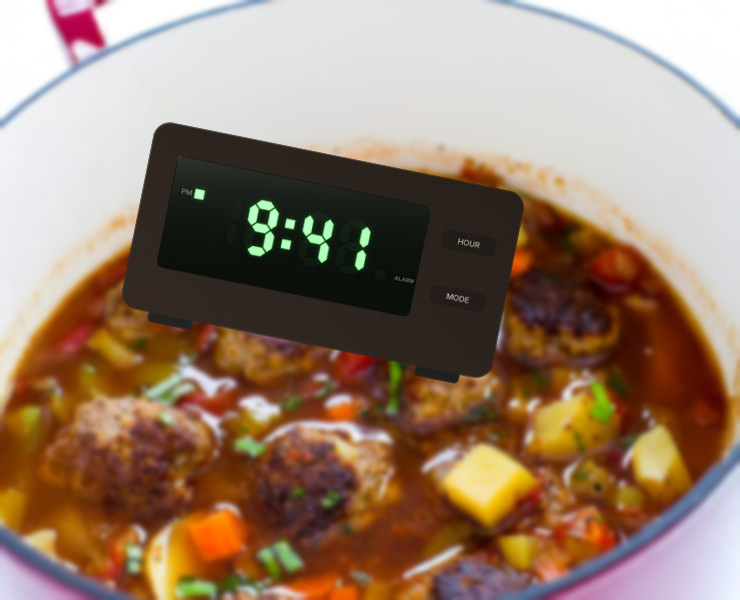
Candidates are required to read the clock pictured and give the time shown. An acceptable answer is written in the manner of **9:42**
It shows **9:41**
